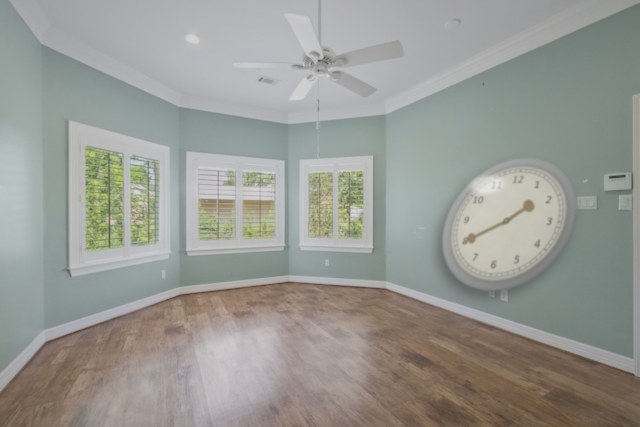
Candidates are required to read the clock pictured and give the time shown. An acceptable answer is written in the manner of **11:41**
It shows **1:40**
